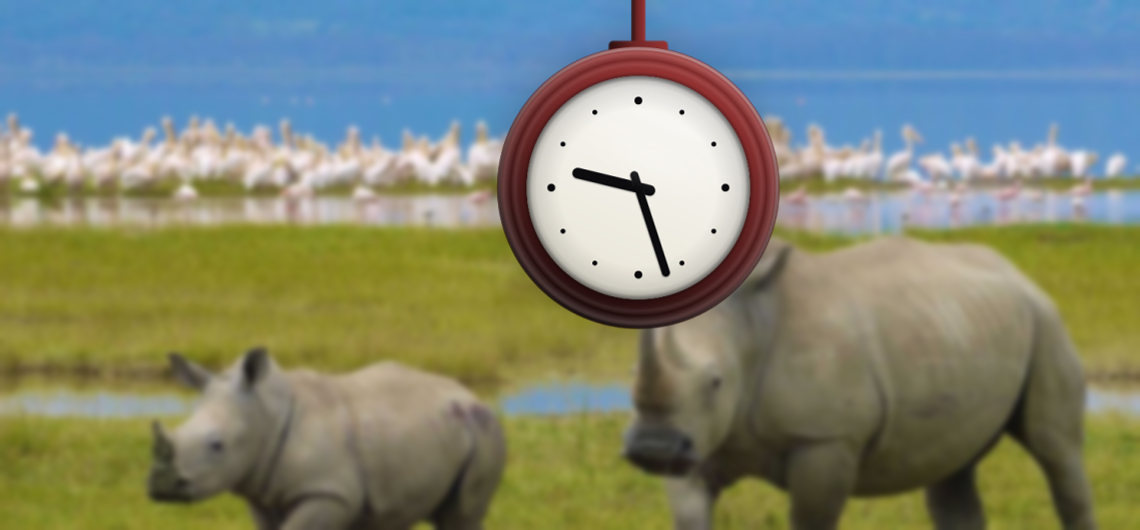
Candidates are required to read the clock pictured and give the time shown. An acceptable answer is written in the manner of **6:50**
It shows **9:27**
